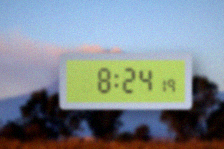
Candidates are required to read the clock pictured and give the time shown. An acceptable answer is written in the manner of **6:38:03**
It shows **8:24:19**
